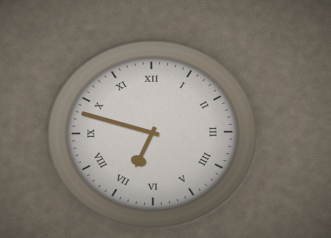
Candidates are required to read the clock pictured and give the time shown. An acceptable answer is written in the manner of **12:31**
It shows **6:48**
